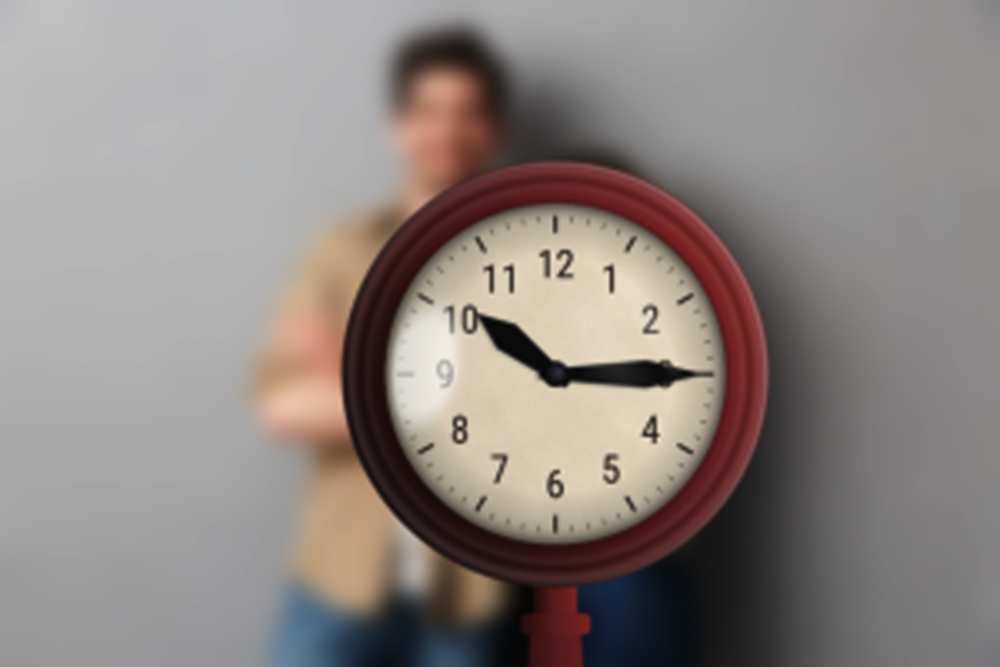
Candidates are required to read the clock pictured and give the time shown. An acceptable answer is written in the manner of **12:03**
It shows **10:15**
